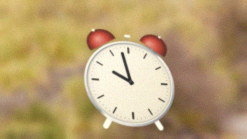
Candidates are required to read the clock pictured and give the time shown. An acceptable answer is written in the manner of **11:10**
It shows **9:58**
